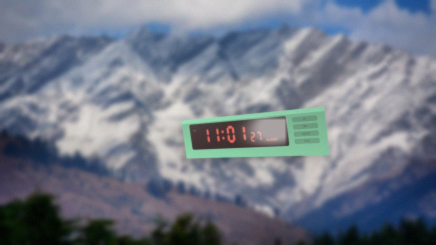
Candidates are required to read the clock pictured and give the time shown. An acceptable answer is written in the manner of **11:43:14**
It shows **11:01:27**
